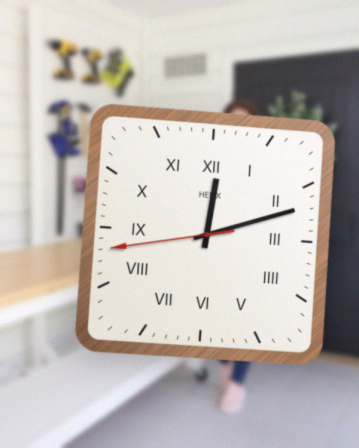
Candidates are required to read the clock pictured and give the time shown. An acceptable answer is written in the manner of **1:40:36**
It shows **12:11:43**
